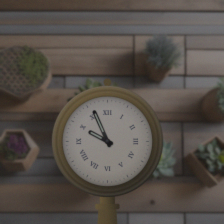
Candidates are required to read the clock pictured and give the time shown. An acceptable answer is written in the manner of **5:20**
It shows **9:56**
